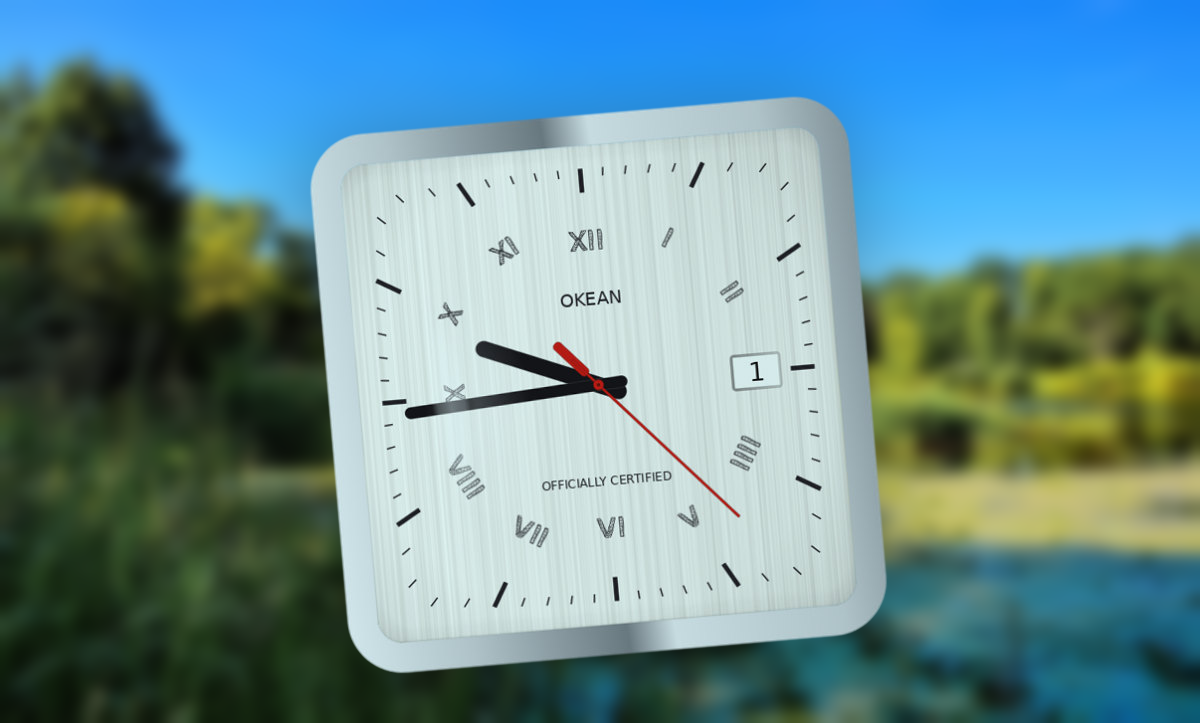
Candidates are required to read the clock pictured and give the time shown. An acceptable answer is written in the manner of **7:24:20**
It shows **9:44:23**
